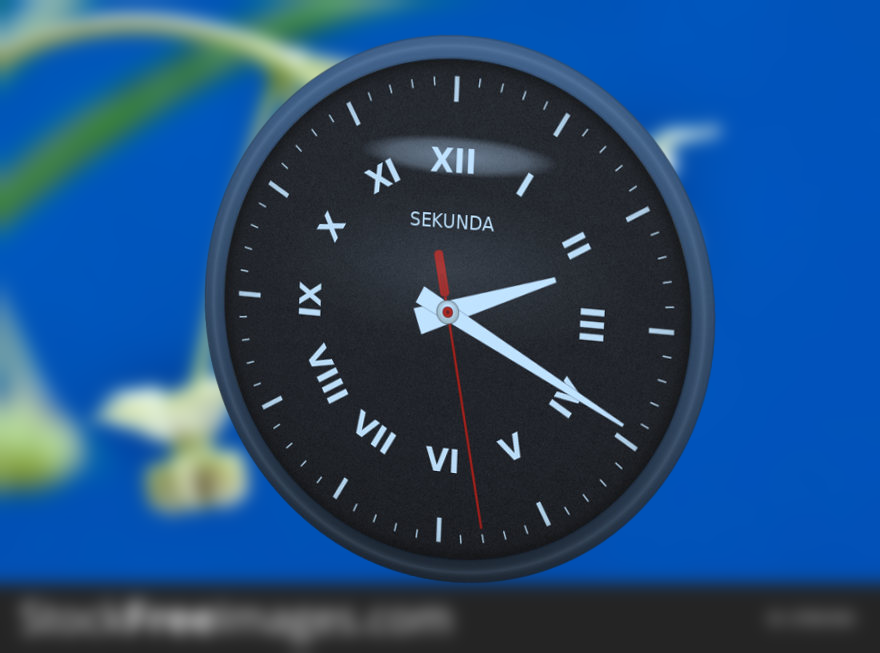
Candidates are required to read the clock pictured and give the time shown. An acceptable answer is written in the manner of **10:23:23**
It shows **2:19:28**
